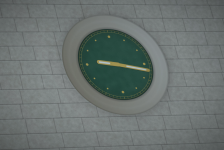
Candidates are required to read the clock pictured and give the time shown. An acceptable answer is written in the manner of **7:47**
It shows **9:17**
